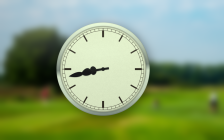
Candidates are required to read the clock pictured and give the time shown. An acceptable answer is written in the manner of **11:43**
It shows **8:43**
